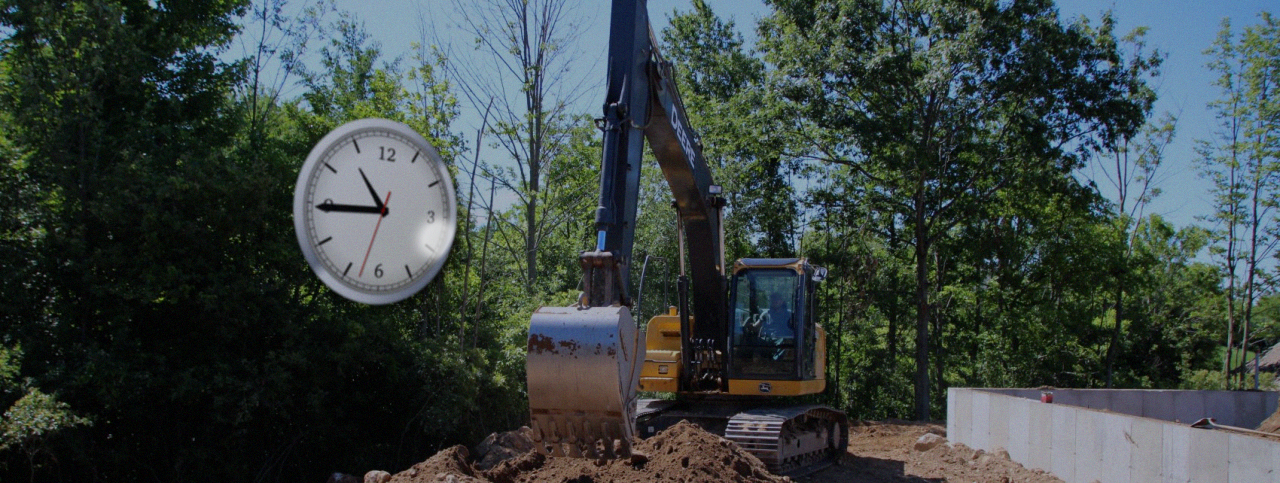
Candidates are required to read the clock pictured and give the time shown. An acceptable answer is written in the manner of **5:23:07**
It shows **10:44:33**
